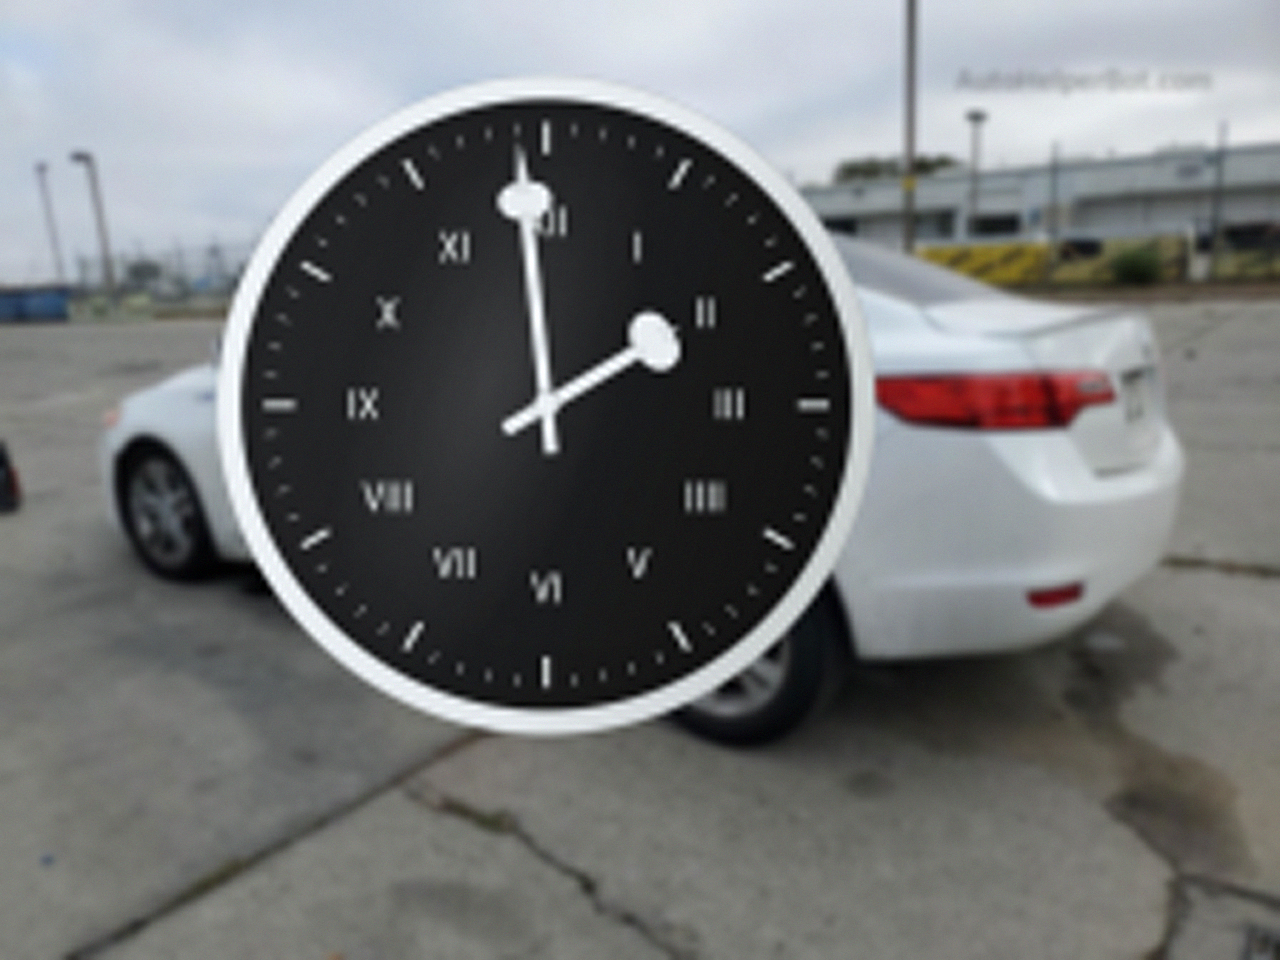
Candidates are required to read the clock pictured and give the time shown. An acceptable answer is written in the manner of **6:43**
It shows **1:59**
